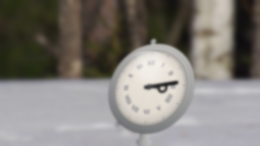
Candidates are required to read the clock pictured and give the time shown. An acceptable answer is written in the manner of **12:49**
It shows **3:14**
